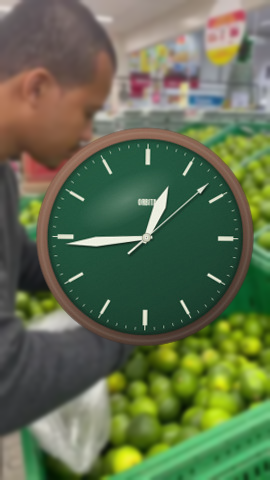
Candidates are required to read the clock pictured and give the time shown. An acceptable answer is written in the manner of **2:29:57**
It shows **12:44:08**
